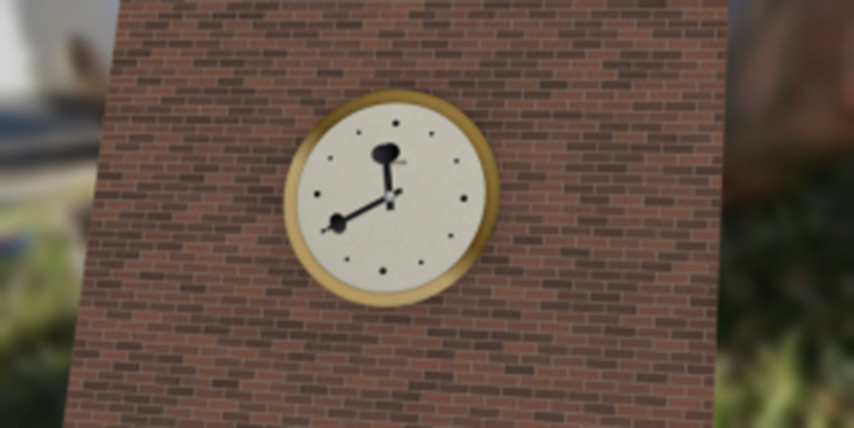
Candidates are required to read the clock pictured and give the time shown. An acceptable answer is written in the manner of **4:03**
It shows **11:40**
